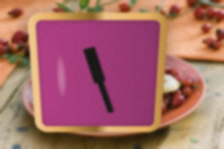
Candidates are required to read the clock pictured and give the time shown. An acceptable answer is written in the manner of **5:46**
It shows **11:27**
